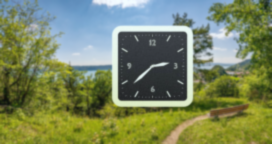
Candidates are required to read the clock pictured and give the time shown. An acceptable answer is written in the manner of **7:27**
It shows **2:38**
